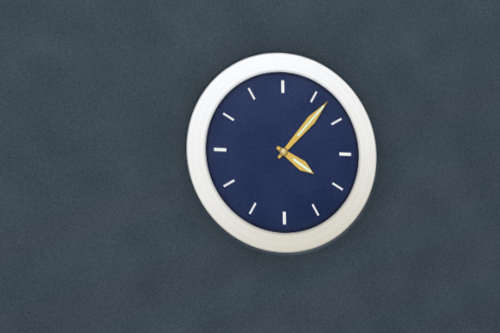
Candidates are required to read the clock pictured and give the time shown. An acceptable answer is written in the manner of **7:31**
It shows **4:07**
